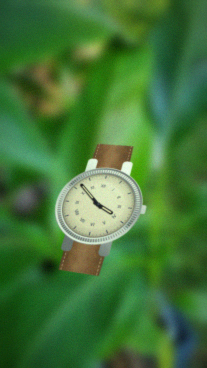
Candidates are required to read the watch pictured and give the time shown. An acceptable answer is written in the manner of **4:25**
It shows **3:52**
